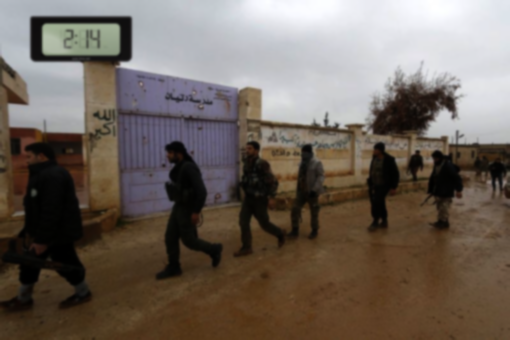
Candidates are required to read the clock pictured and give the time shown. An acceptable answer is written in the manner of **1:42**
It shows **2:14**
